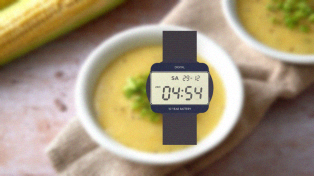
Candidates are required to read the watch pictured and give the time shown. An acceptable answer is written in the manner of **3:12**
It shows **4:54**
